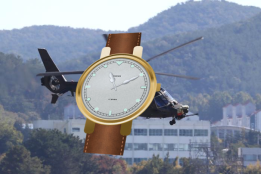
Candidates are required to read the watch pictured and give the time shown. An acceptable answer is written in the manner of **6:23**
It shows **11:10**
